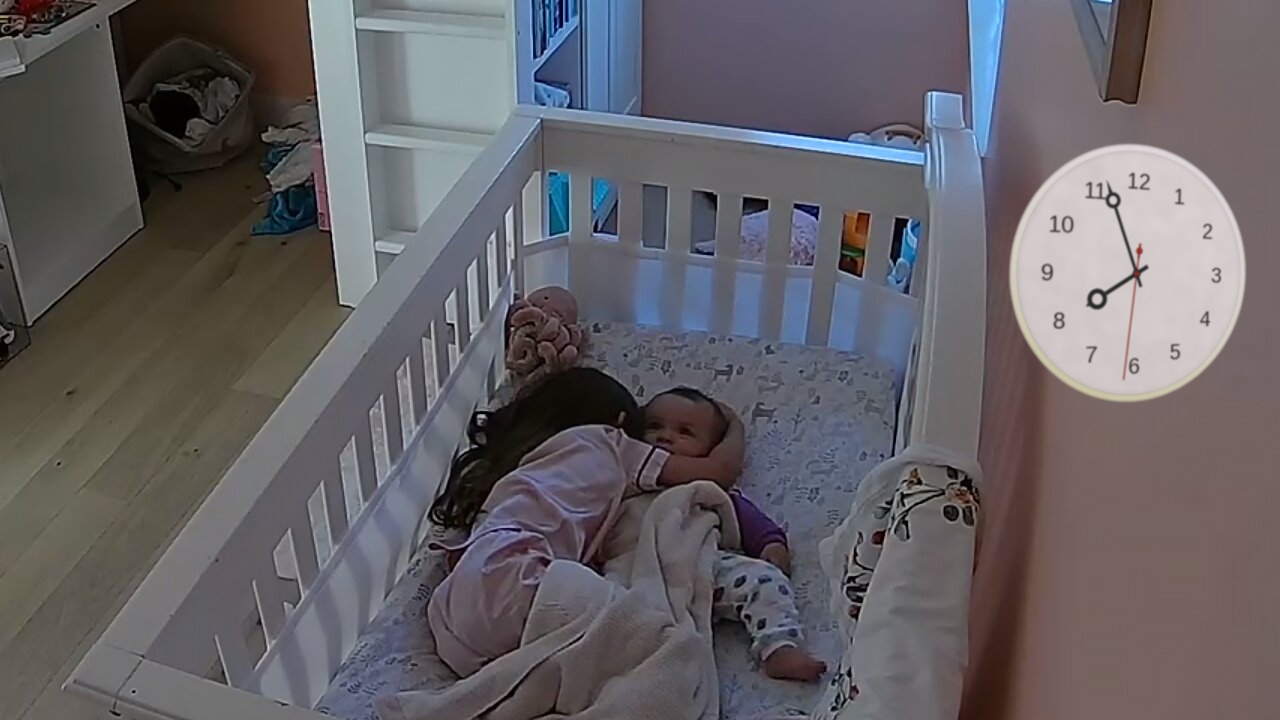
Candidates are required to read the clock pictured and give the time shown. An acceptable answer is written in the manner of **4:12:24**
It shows **7:56:31**
